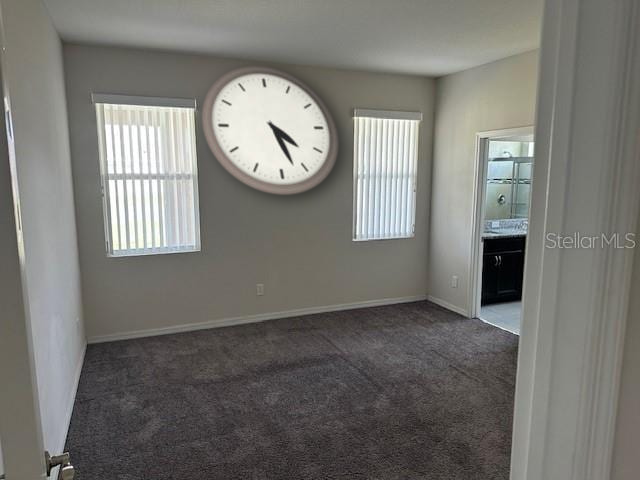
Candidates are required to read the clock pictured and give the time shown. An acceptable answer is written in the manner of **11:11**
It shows **4:27**
